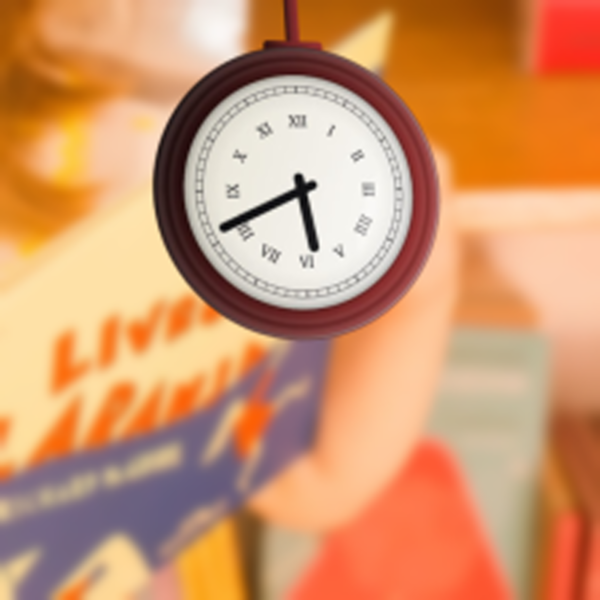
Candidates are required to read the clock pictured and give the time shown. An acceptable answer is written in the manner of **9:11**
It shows **5:41**
